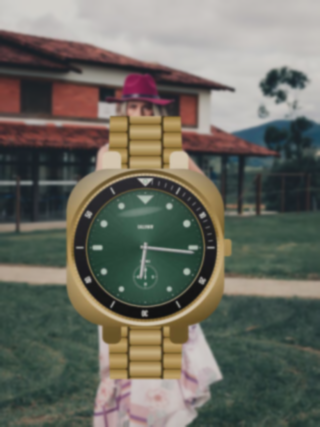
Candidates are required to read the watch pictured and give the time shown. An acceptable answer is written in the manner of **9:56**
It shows **6:16**
